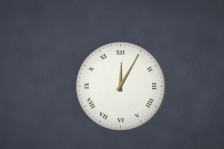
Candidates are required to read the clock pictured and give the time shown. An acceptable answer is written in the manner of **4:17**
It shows **12:05**
